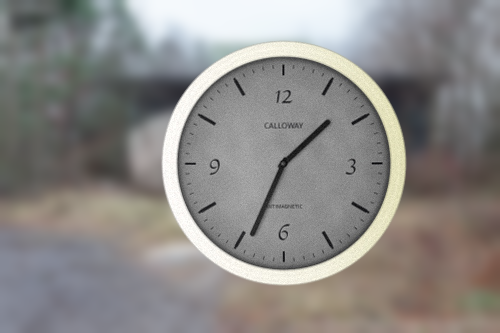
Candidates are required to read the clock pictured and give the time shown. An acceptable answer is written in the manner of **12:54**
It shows **1:34**
